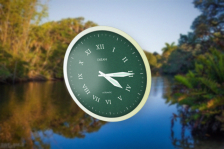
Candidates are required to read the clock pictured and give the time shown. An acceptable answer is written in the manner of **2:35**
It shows **4:15**
